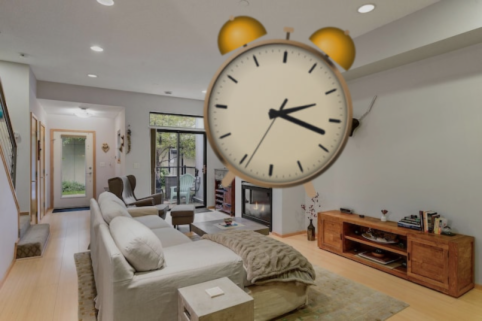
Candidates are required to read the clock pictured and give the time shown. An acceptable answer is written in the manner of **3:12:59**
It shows **2:17:34**
